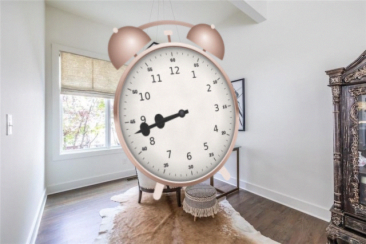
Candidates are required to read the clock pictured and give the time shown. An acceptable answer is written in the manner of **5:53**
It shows **8:43**
